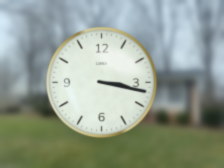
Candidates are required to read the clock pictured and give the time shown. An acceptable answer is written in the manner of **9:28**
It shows **3:17**
